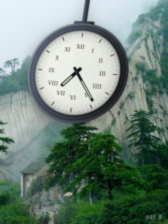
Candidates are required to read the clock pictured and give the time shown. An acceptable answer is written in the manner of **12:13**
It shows **7:24**
